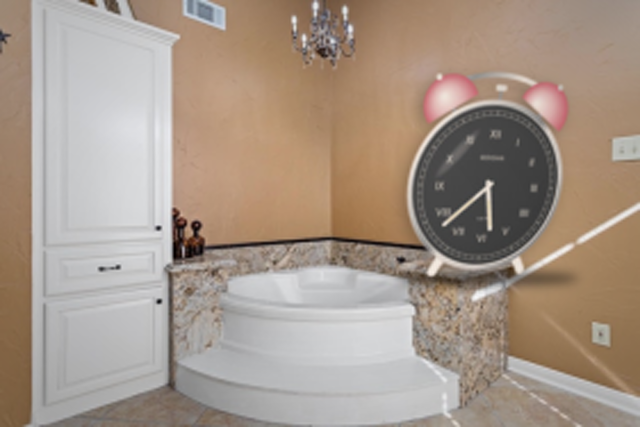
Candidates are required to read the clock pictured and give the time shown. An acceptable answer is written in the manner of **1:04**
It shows **5:38**
